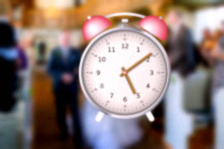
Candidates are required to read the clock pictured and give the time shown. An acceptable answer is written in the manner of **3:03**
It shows **5:09**
